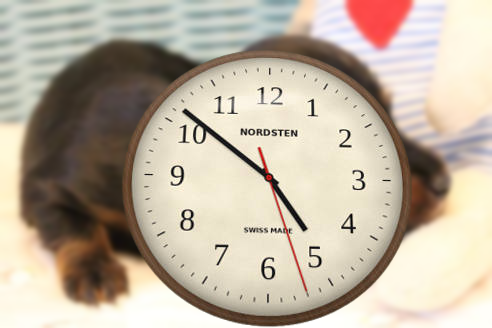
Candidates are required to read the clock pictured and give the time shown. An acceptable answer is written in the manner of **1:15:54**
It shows **4:51:27**
